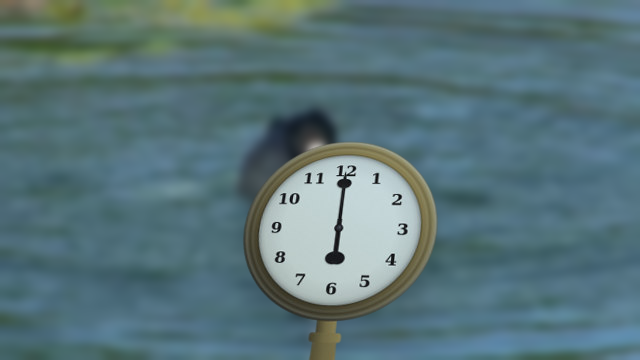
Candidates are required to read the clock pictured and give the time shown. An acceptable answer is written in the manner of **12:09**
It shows **6:00**
